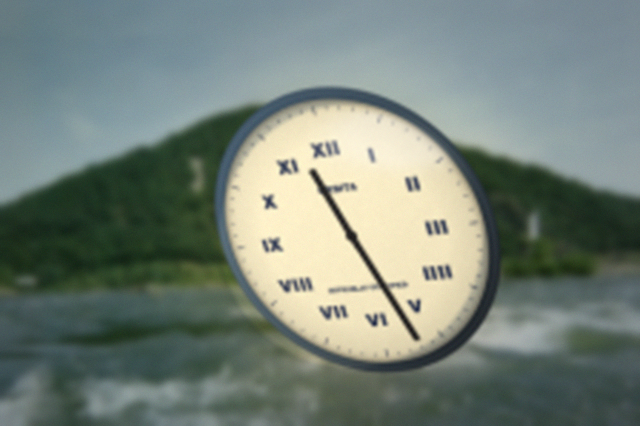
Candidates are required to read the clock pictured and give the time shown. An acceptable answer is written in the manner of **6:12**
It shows **11:27**
